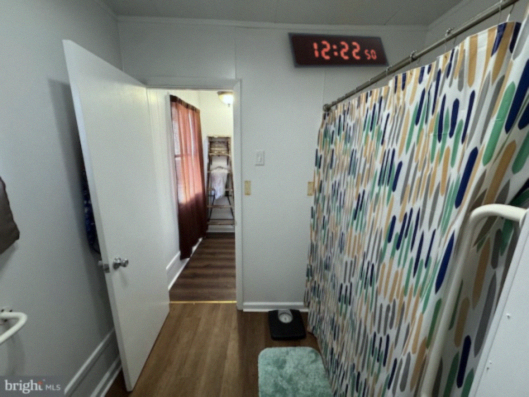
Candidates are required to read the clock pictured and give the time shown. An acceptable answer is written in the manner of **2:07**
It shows **12:22**
